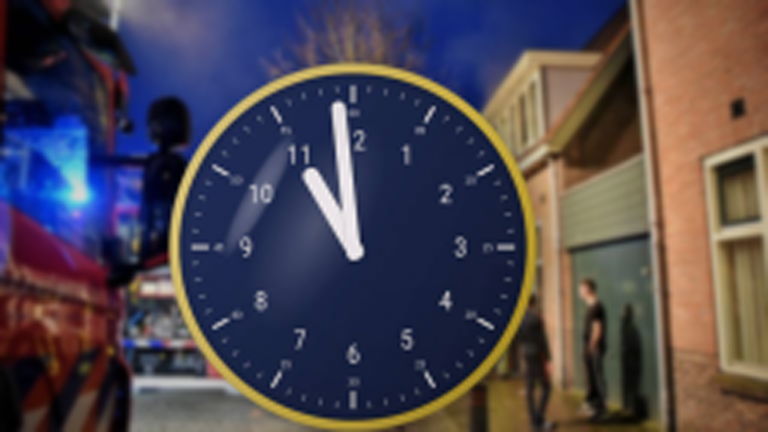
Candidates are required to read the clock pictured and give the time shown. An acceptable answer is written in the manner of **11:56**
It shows **10:59**
